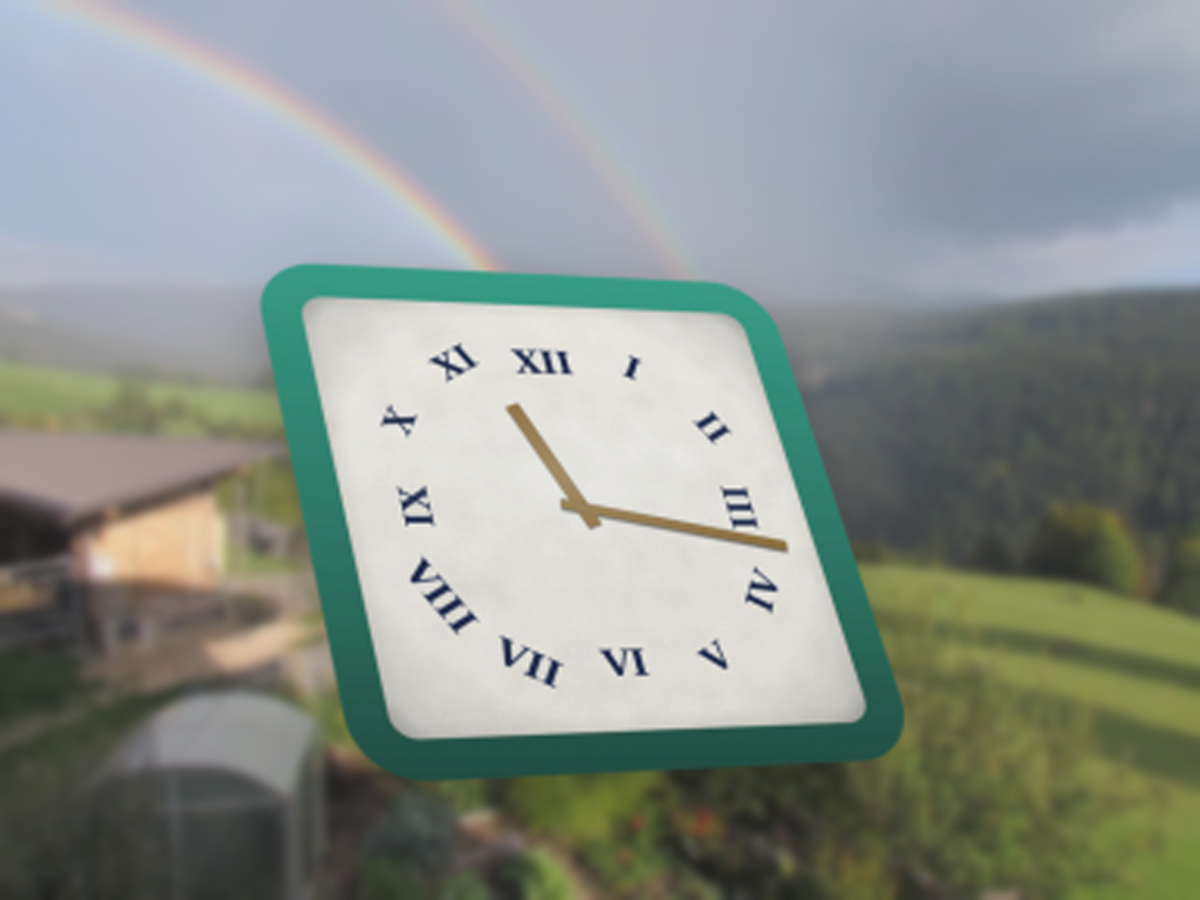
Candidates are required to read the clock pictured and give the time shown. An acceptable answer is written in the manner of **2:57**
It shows **11:17**
